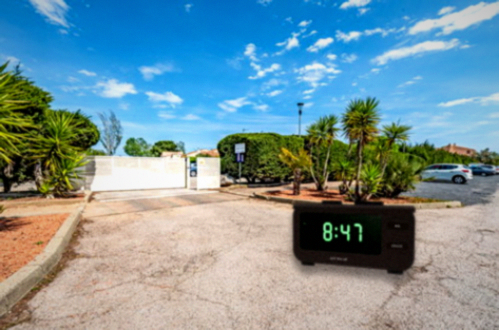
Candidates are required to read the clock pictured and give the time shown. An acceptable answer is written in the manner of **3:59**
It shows **8:47**
